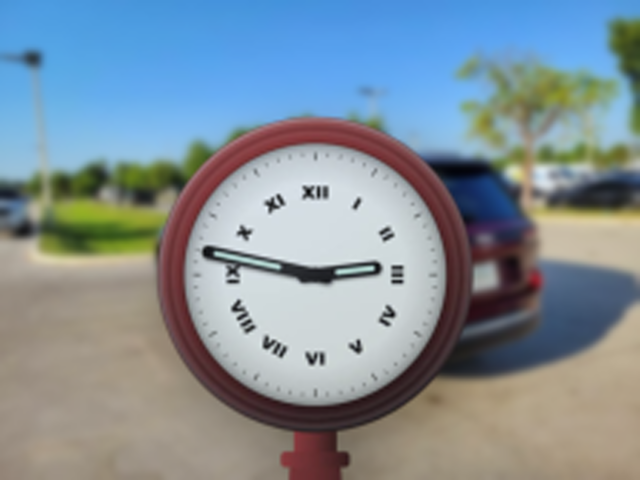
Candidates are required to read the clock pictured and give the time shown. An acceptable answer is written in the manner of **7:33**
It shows **2:47**
